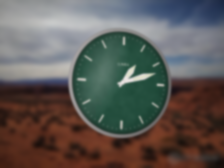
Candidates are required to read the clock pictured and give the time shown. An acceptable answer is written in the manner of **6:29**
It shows **1:12**
